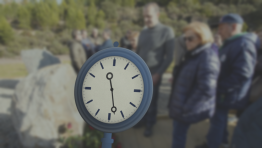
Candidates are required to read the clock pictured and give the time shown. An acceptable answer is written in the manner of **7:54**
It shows **11:28**
